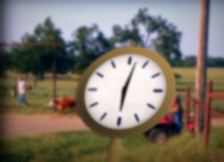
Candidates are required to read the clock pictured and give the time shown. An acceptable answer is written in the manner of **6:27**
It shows **6:02**
